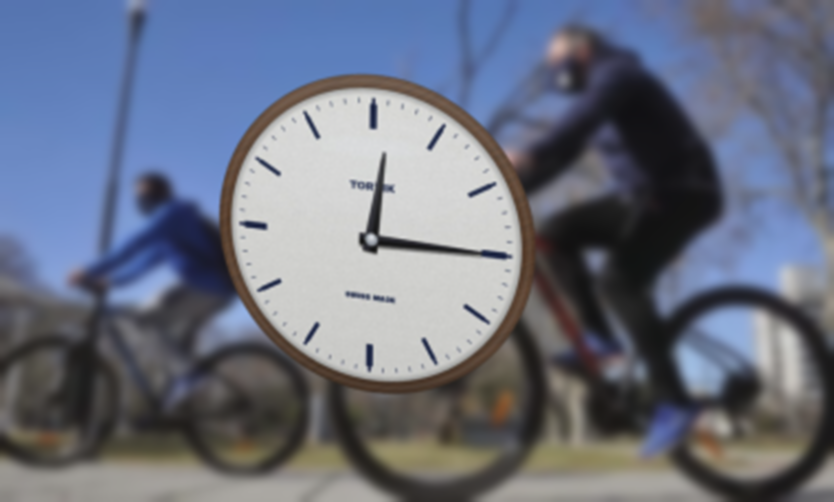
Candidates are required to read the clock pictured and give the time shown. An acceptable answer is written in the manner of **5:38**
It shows **12:15**
